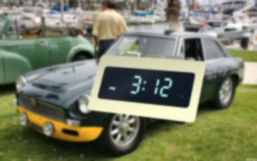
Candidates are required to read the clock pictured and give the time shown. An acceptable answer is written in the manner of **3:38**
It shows **3:12**
